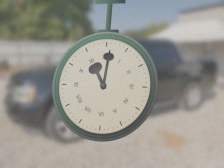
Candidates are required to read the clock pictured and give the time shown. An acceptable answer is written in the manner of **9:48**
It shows **11:01**
